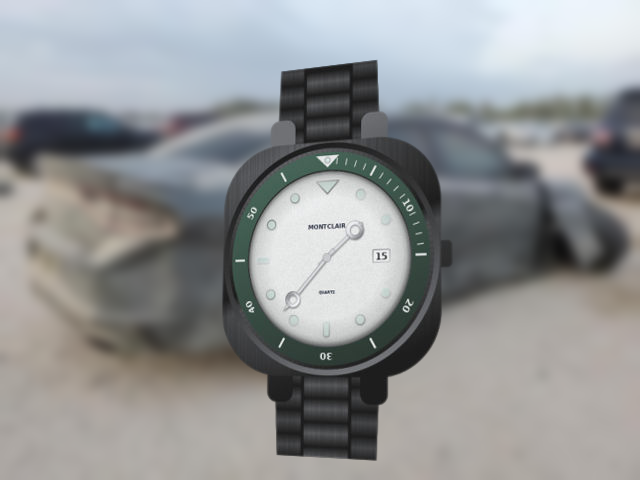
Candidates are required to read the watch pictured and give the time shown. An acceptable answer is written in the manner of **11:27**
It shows **1:37**
